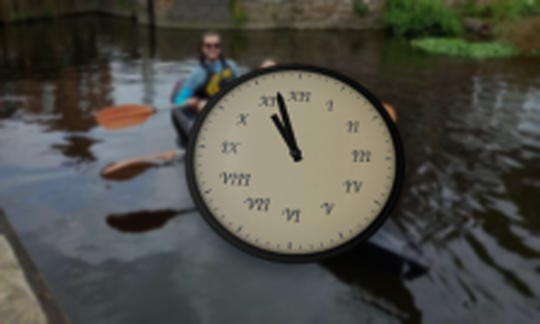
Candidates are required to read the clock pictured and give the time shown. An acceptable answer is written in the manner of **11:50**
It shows **10:57**
